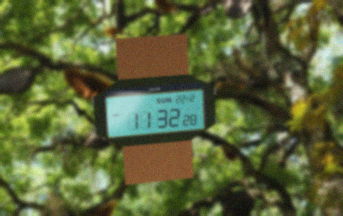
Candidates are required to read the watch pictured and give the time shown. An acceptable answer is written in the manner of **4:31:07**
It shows **11:32:28**
